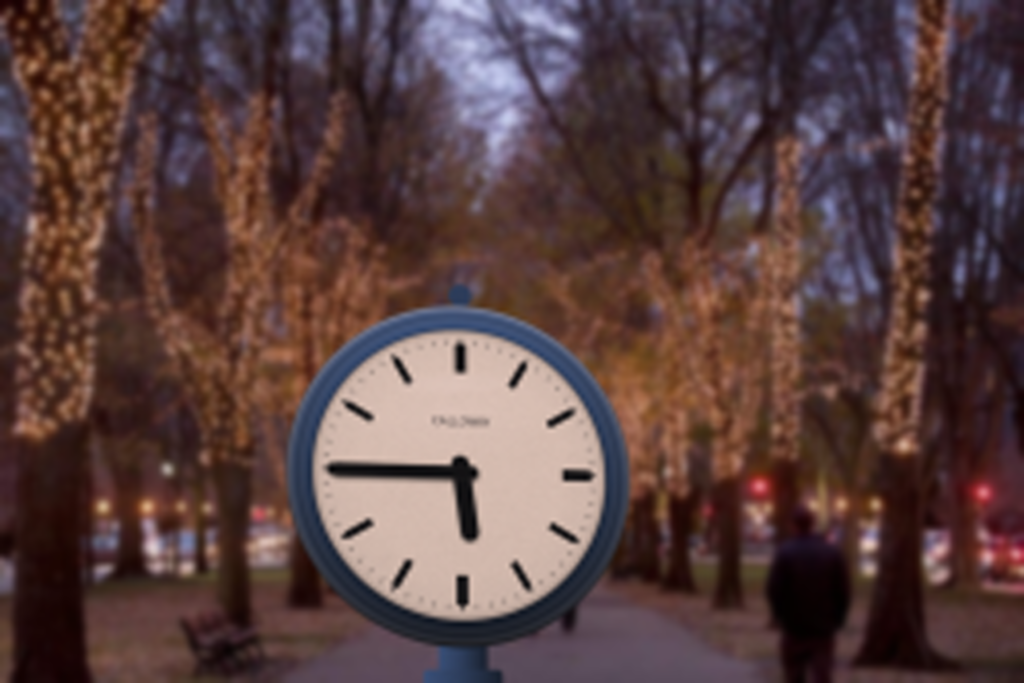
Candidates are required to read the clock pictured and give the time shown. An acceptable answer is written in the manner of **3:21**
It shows **5:45**
